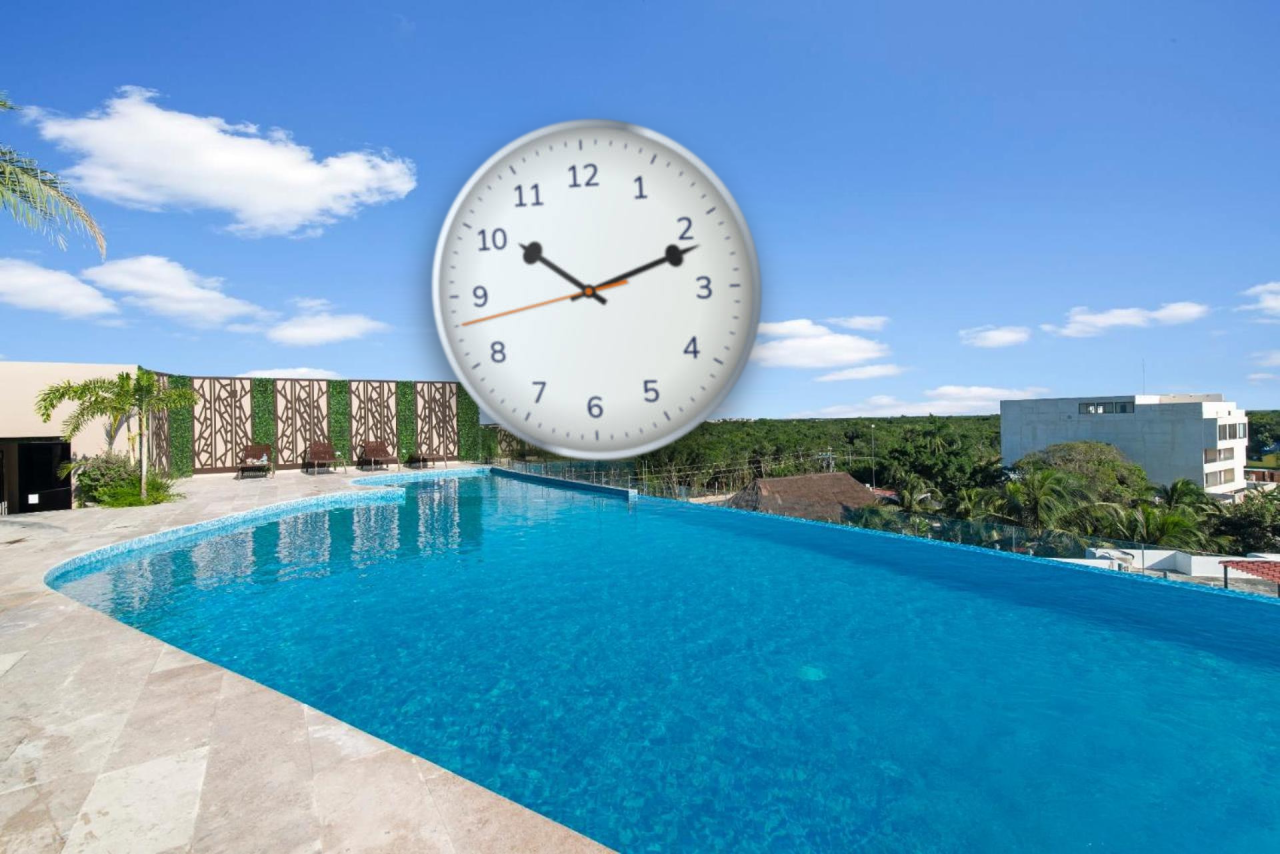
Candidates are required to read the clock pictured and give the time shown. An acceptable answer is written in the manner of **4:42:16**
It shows **10:11:43**
